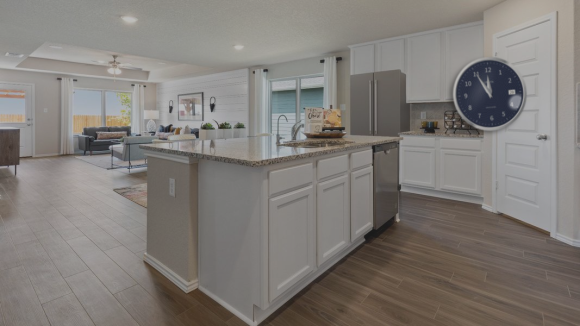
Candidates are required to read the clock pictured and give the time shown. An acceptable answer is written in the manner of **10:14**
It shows **11:55**
